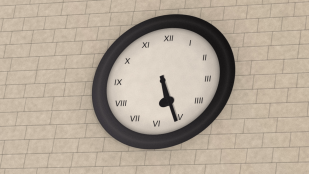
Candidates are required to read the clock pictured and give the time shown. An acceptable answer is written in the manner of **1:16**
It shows **5:26**
